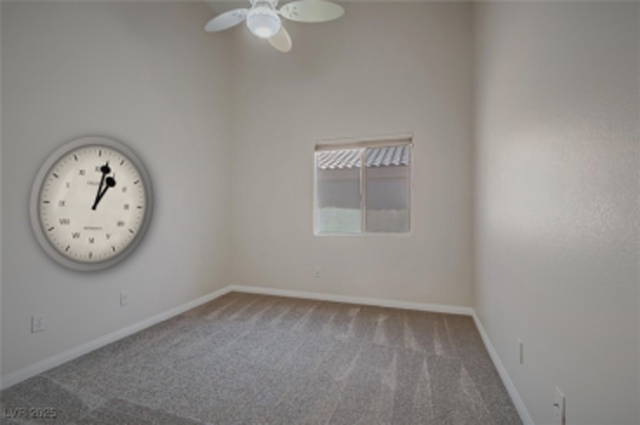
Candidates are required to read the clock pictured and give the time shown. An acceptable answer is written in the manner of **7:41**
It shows **1:02**
